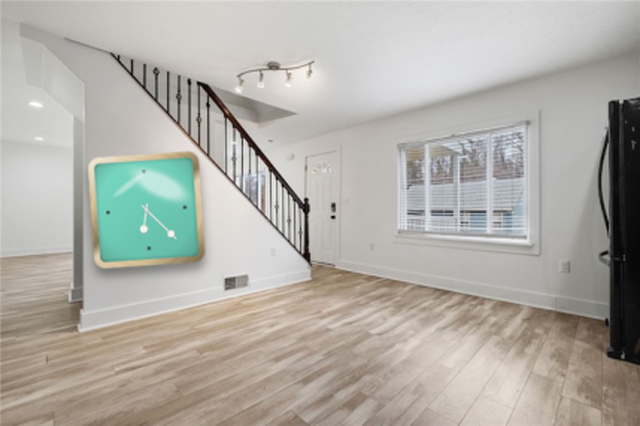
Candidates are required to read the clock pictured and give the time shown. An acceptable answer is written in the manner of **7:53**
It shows **6:23**
